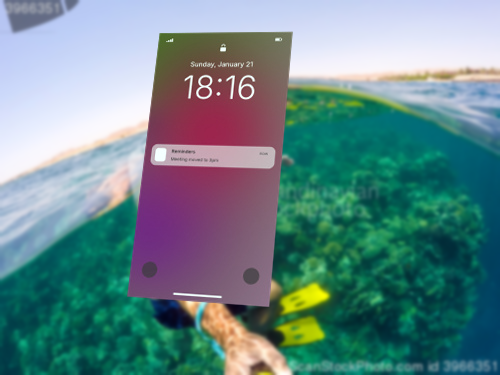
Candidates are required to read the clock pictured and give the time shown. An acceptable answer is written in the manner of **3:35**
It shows **18:16**
